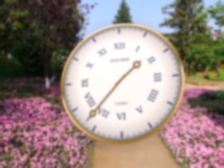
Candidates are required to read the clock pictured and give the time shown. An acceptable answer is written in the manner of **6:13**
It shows **1:37**
